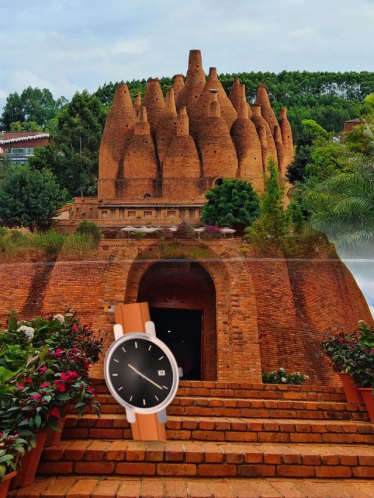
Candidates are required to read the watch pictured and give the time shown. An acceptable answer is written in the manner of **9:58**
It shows **10:21**
